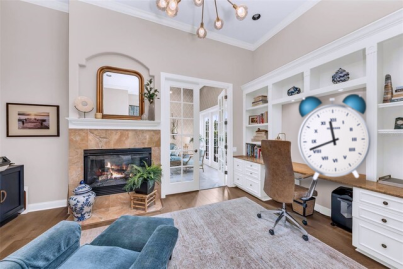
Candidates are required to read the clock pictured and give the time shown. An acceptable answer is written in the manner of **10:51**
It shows **11:42**
